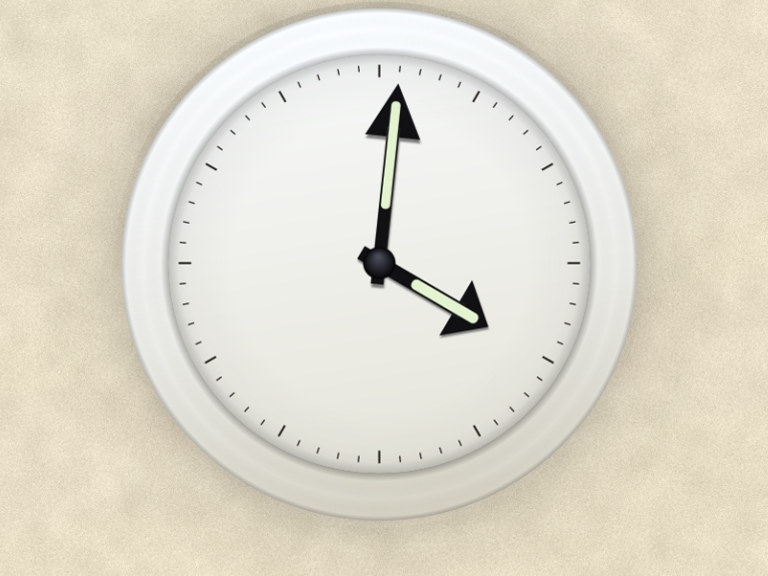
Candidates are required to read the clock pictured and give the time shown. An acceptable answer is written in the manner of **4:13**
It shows **4:01**
